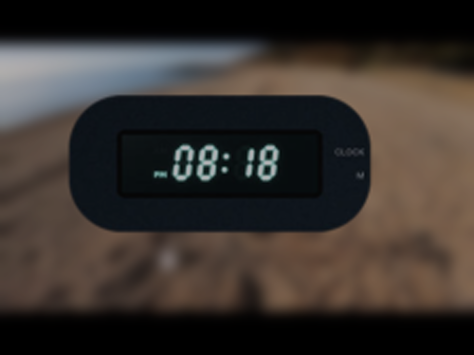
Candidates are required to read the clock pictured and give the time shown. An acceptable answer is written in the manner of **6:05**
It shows **8:18**
